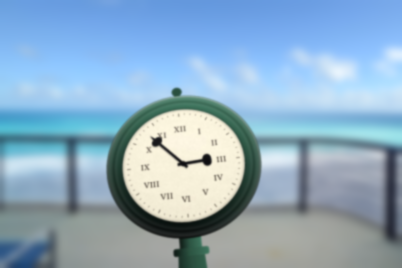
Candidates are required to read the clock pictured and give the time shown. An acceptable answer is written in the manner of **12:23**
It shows **2:53**
